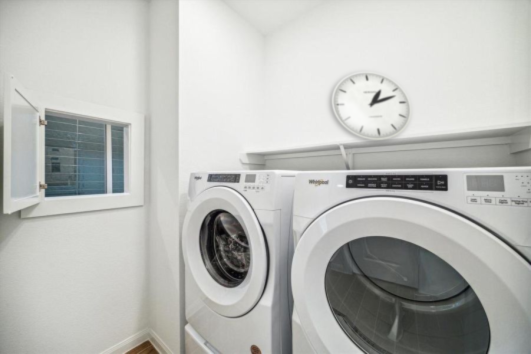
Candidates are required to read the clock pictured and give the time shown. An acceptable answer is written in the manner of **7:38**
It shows **1:12**
